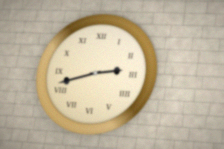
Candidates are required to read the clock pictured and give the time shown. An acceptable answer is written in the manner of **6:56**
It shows **2:42**
